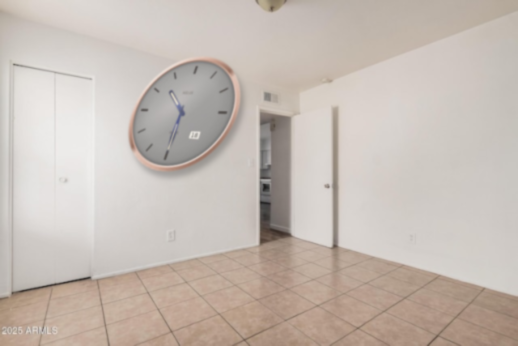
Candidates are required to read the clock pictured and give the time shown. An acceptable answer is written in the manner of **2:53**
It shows **10:30**
